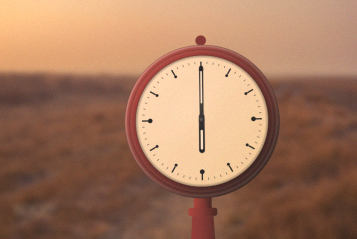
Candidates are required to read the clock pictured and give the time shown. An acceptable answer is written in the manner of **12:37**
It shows **6:00**
